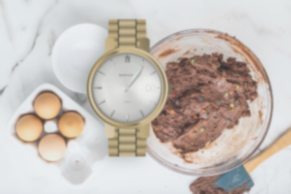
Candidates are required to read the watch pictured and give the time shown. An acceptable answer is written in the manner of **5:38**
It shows **1:06**
